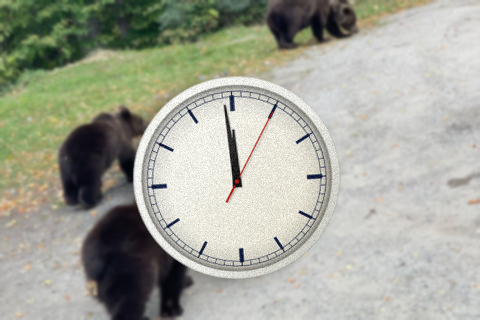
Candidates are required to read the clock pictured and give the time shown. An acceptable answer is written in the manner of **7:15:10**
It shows **11:59:05**
